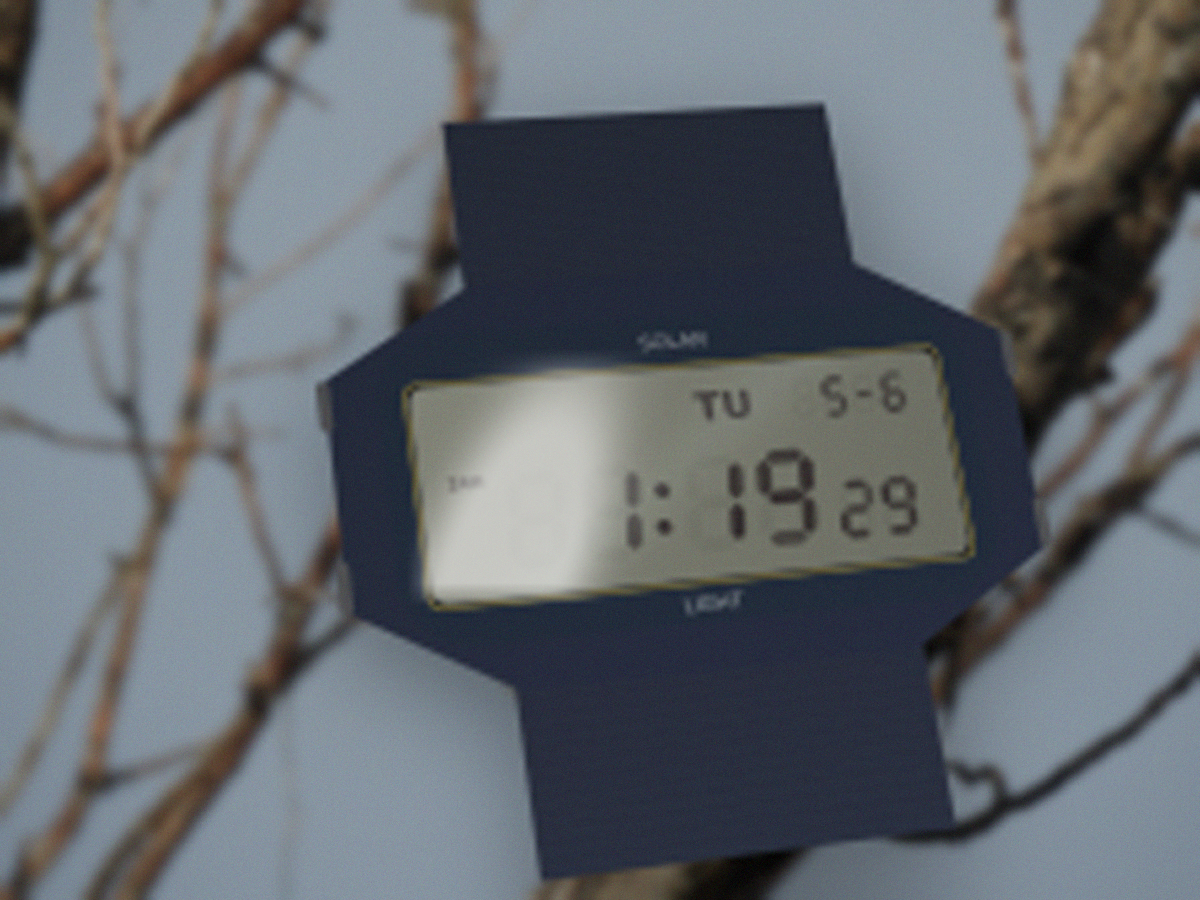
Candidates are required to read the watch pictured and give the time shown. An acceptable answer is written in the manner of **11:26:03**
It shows **1:19:29**
